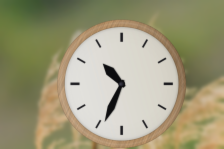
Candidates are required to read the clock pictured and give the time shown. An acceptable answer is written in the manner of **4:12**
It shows **10:34**
